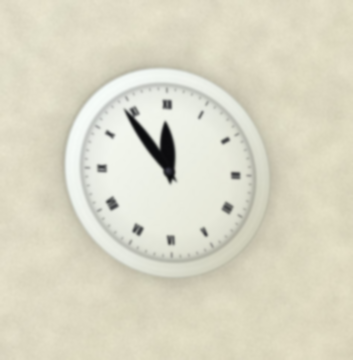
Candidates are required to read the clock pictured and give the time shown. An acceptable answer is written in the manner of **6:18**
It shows **11:54**
